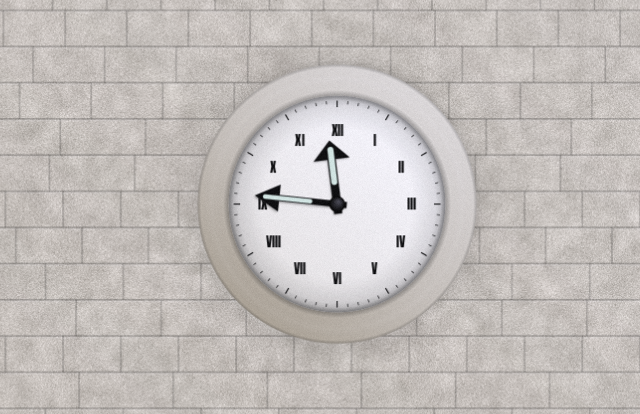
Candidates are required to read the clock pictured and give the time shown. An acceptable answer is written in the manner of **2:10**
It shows **11:46**
